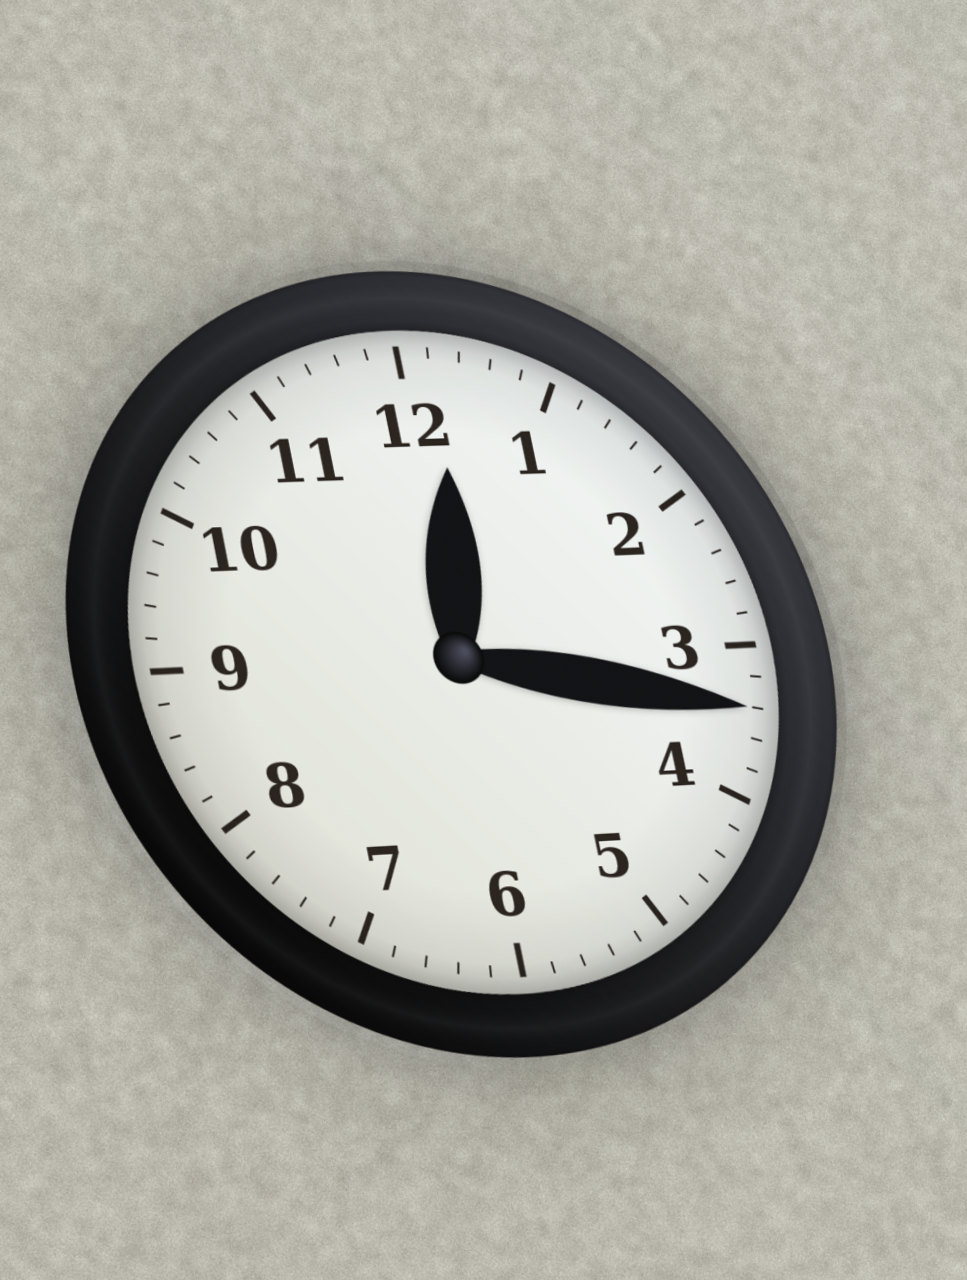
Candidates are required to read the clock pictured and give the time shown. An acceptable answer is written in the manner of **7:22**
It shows **12:17**
